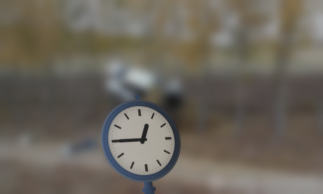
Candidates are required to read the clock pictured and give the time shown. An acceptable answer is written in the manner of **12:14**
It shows **12:45**
